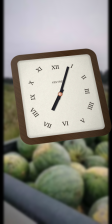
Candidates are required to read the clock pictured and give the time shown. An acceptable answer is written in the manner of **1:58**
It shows **7:04**
